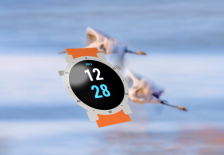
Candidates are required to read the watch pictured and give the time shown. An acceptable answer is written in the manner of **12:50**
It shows **12:28**
